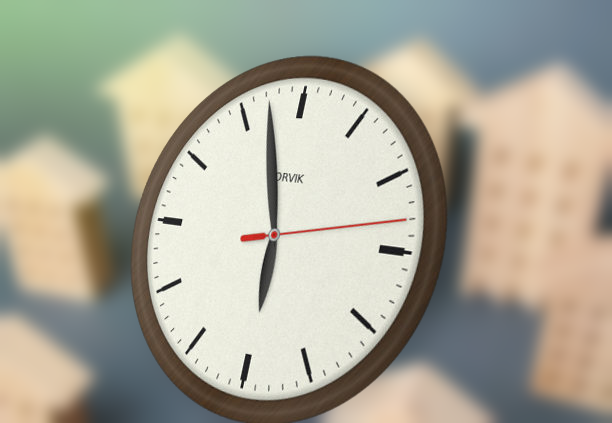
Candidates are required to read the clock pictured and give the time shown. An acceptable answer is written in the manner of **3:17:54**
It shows **5:57:13**
